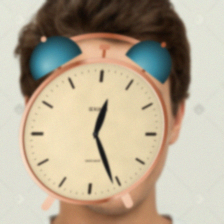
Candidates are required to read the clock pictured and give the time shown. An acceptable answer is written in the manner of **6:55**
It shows **12:26**
